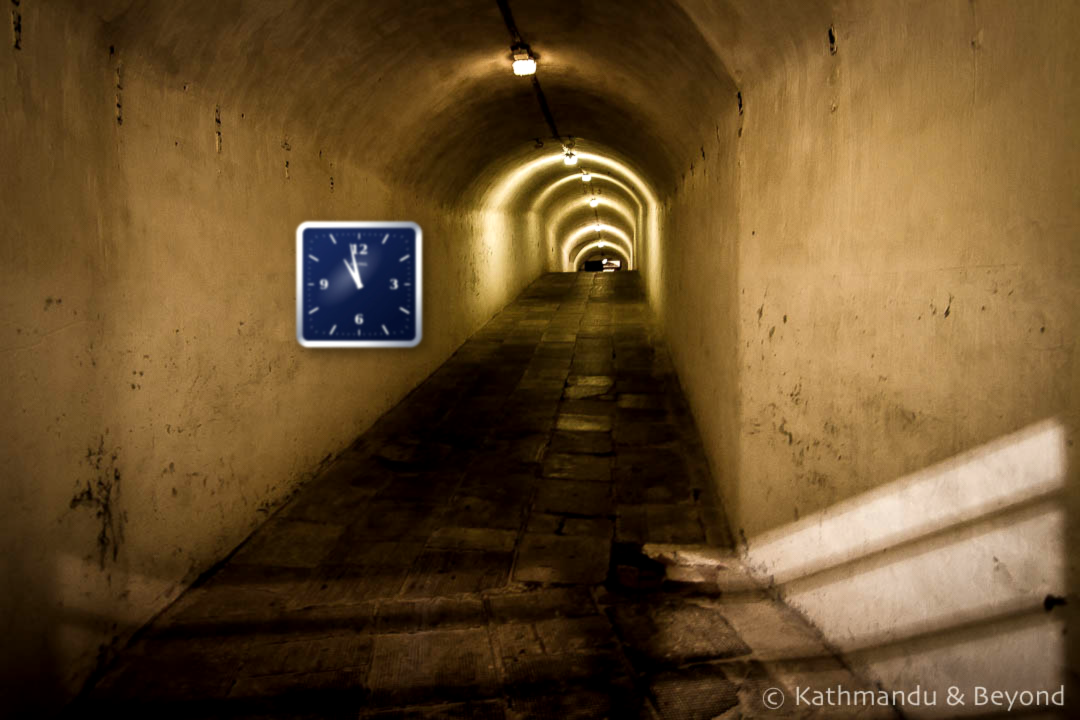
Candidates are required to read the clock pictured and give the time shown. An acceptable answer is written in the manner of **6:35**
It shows **10:58**
